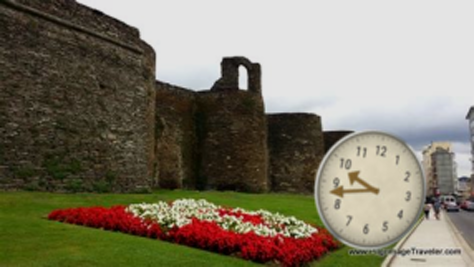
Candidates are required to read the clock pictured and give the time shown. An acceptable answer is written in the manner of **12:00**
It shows **9:43**
